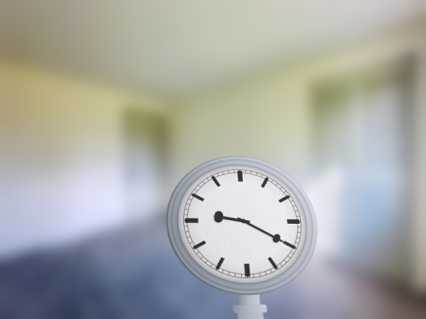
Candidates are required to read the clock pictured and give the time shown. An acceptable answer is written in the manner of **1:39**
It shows **9:20**
